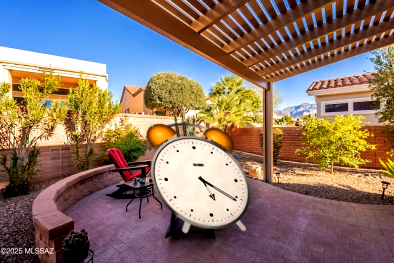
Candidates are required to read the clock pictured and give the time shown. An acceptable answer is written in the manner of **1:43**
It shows **5:21**
